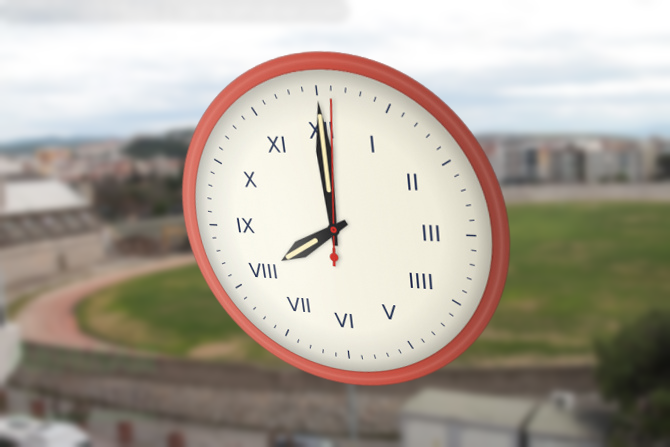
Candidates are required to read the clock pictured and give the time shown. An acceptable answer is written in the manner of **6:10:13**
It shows **8:00:01**
